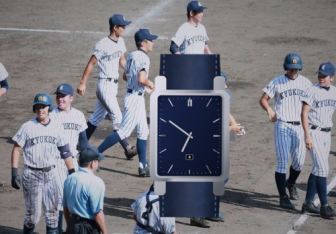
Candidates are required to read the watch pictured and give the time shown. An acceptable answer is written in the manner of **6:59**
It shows **6:51**
